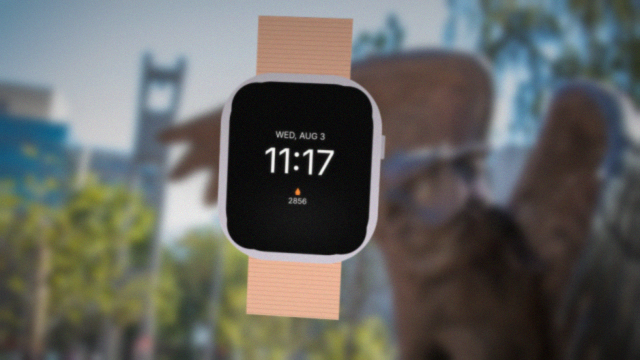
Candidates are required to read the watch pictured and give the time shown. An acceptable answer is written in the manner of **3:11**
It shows **11:17**
